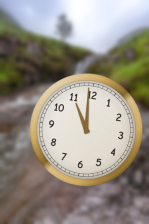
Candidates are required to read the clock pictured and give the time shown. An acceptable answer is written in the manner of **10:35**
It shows **10:59**
